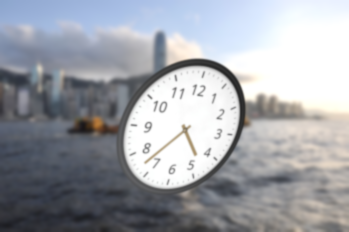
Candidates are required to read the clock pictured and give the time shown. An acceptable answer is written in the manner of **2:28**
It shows **4:37**
